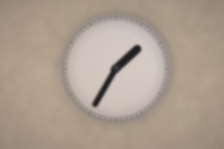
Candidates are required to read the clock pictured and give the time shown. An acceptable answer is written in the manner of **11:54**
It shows **1:35**
